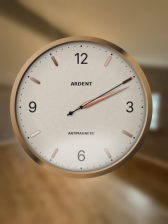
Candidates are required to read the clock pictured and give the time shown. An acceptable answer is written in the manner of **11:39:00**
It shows **2:11:10**
